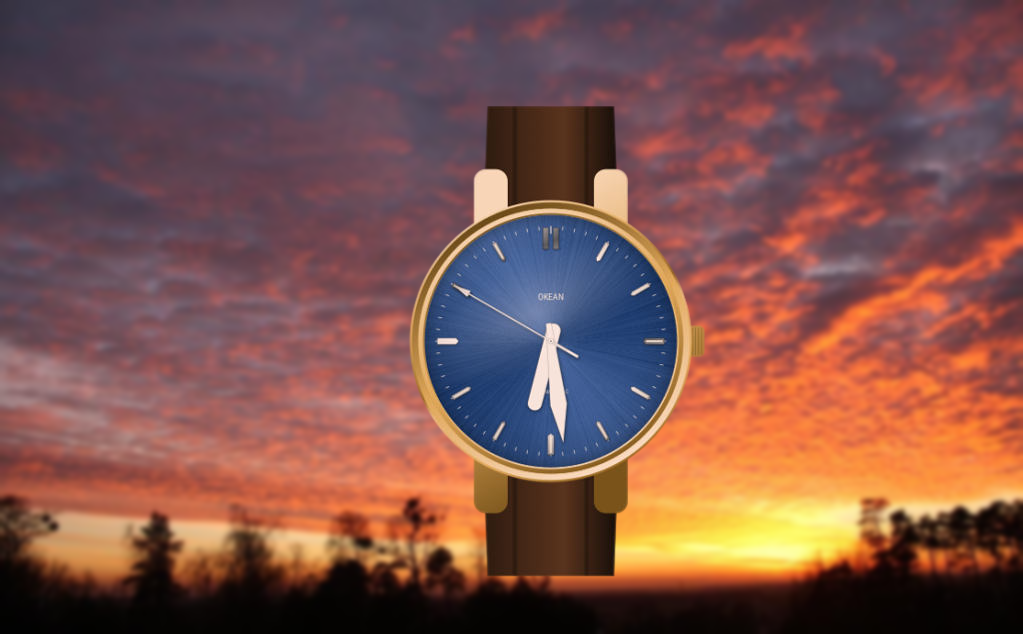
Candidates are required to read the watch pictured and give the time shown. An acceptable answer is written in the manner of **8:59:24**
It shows **6:28:50**
